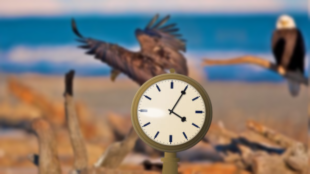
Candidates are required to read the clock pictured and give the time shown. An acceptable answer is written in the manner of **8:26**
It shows **4:05**
